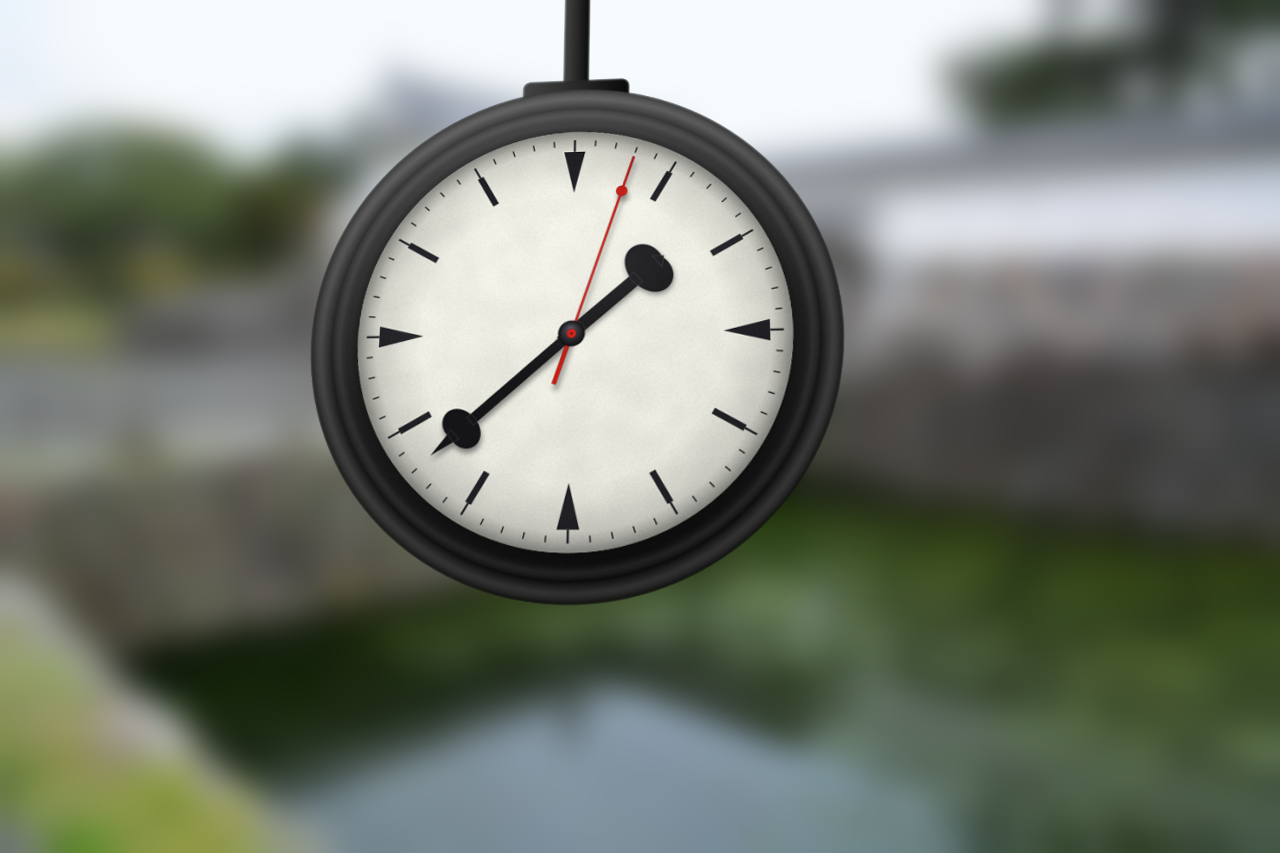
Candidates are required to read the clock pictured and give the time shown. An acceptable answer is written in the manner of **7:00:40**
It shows **1:38:03**
